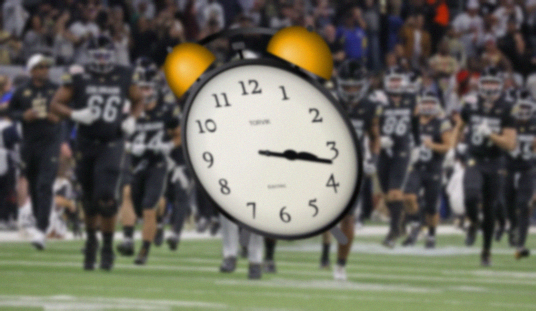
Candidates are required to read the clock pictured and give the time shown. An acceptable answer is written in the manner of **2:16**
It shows **3:17**
